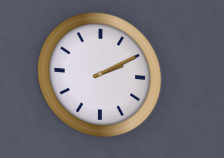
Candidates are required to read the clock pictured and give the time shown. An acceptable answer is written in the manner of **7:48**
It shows **2:10**
